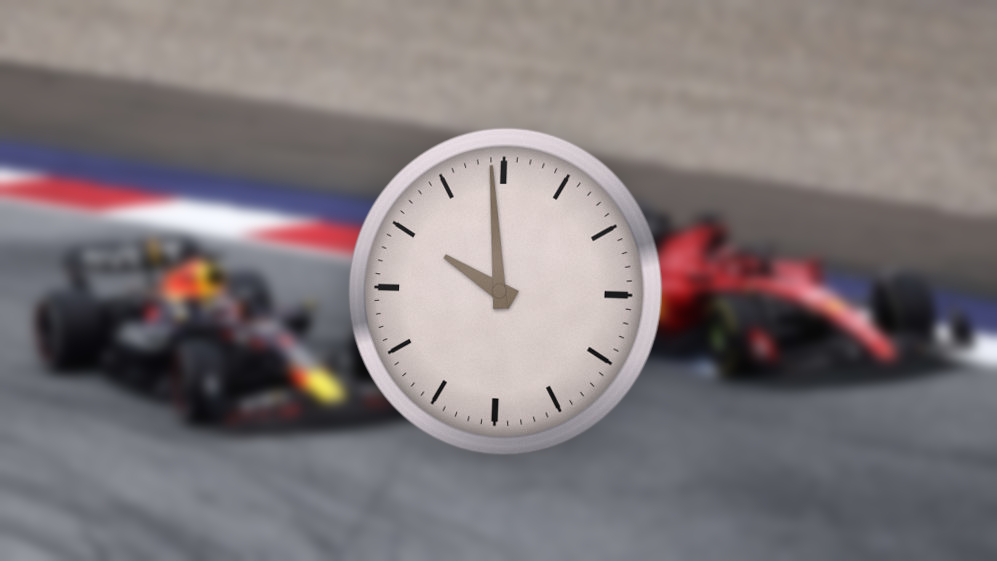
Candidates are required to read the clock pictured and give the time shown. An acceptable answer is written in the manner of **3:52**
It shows **9:59**
